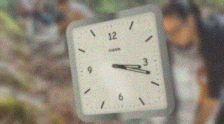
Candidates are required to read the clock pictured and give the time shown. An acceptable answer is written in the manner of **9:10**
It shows **3:18**
